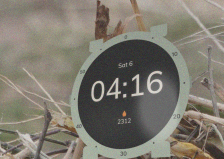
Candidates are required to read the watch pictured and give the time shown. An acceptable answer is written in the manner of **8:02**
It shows **4:16**
